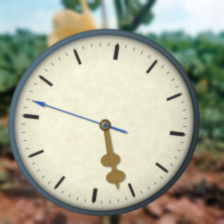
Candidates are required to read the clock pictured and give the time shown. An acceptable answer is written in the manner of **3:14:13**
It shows **5:26:47**
